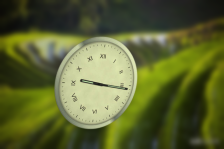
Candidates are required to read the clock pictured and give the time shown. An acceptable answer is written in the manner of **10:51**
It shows **9:16**
